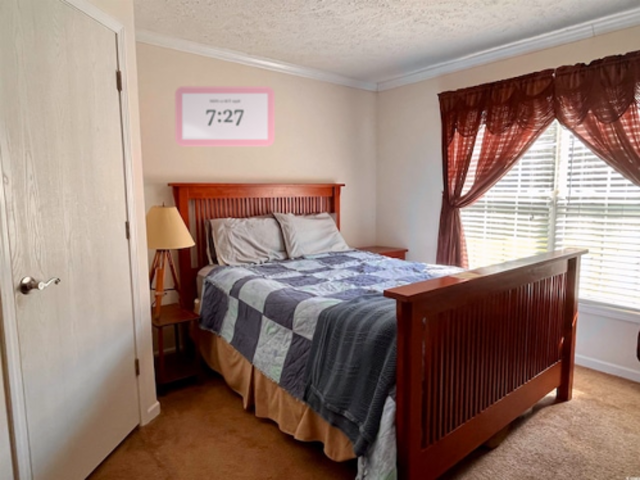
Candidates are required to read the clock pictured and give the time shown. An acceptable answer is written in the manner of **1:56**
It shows **7:27**
